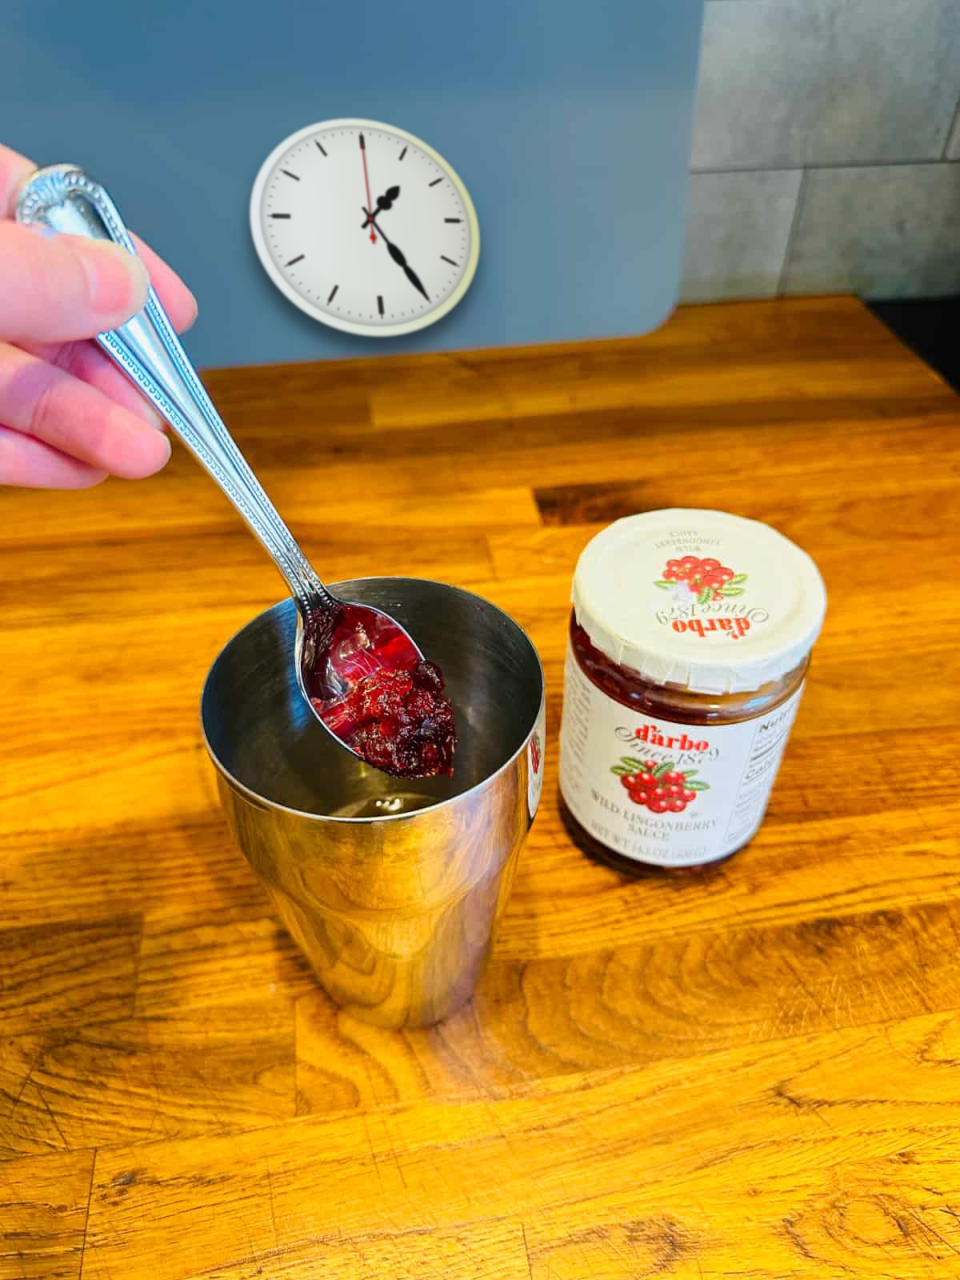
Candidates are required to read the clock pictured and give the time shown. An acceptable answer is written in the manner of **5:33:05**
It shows **1:25:00**
